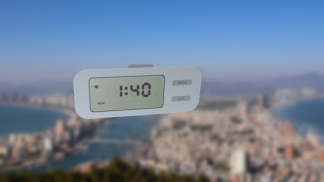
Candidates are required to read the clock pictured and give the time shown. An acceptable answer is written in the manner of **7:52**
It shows **1:40**
